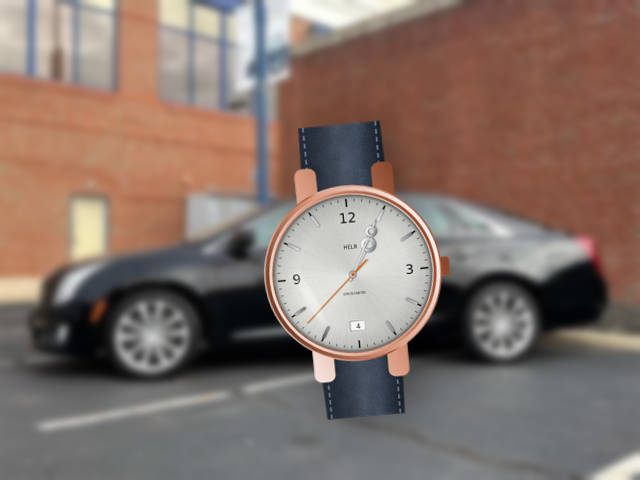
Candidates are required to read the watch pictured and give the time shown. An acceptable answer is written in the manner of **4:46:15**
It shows **1:04:38**
